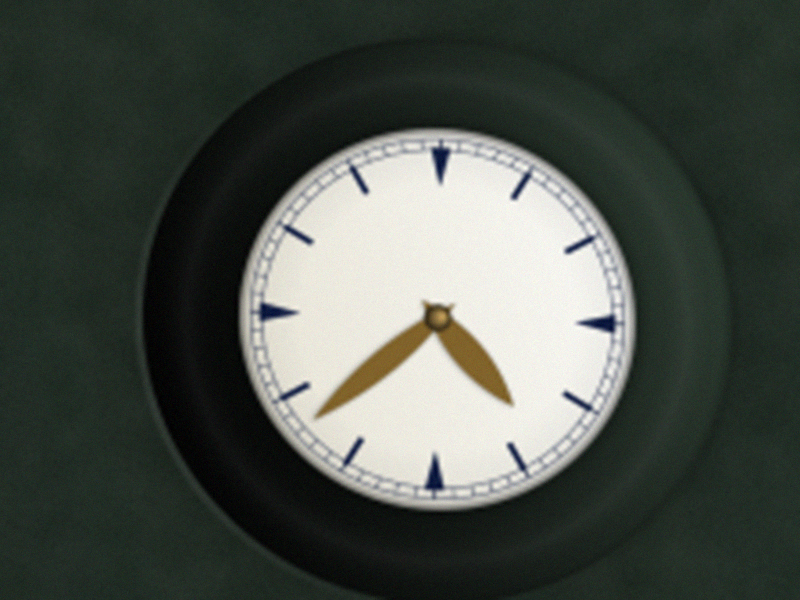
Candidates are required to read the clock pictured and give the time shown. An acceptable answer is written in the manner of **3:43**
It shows **4:38**
